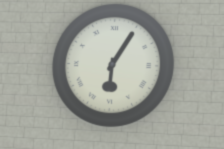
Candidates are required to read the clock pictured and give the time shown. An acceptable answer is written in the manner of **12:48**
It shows **6:05**
